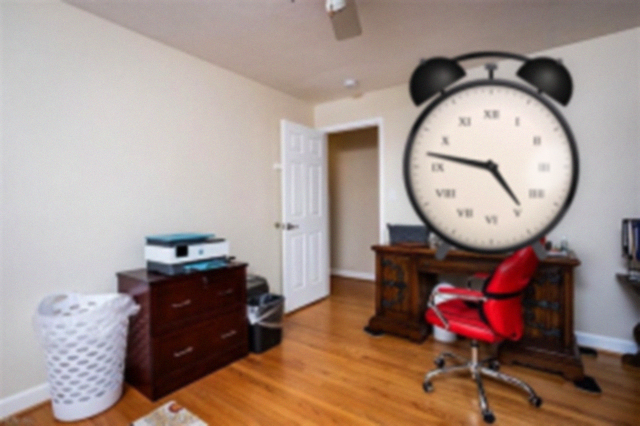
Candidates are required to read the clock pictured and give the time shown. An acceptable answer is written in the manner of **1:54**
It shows **4:47**
